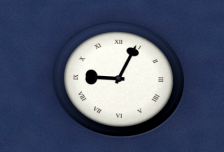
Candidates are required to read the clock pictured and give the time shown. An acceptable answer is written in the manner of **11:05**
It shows **9:04**
